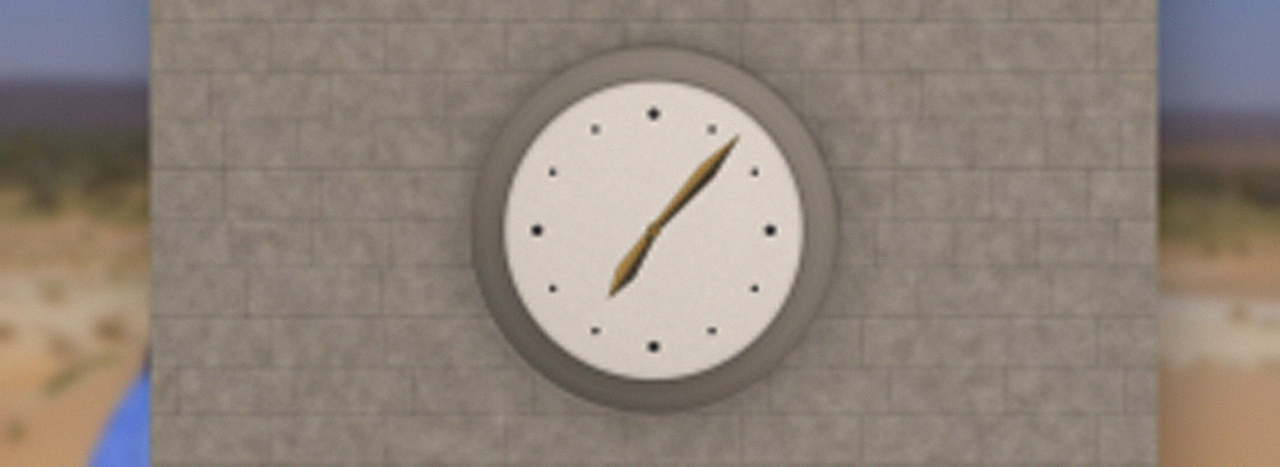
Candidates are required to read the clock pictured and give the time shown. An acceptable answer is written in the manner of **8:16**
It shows **7:07**
